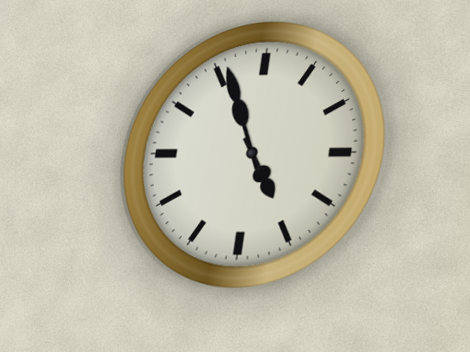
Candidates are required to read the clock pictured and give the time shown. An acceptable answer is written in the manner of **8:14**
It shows **4:56**
